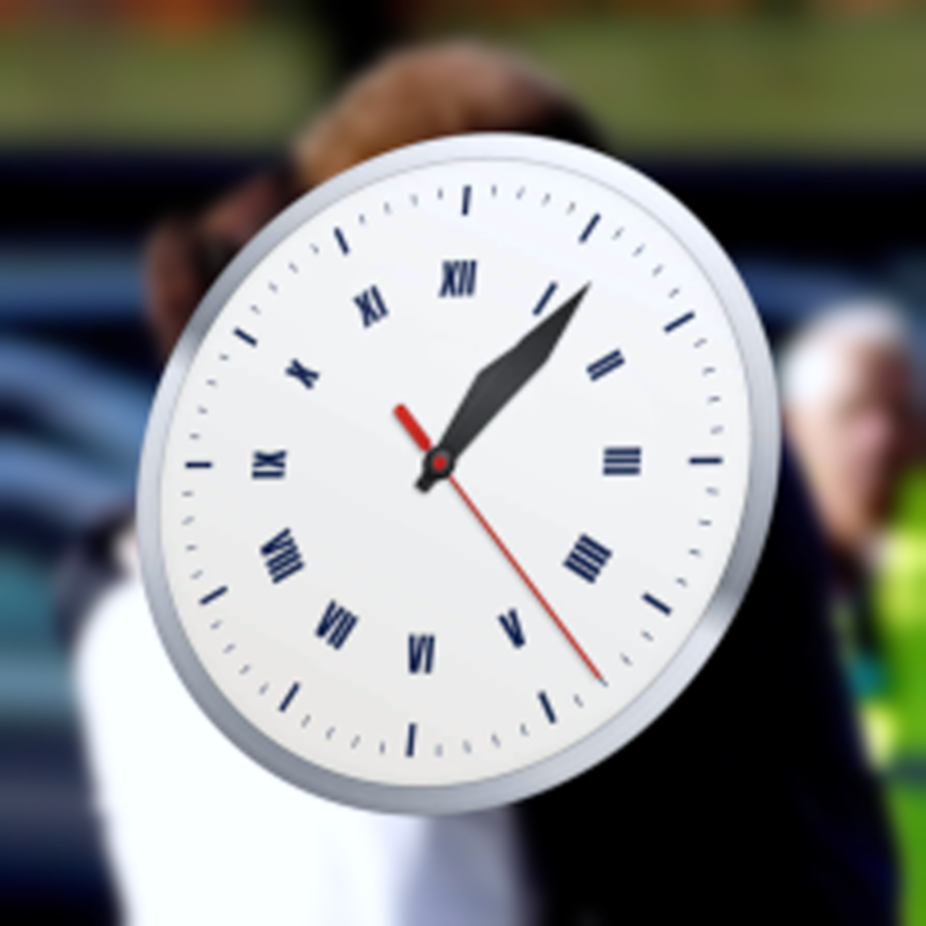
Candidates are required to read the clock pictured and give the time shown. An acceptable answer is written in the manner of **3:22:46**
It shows **1:06:23**
